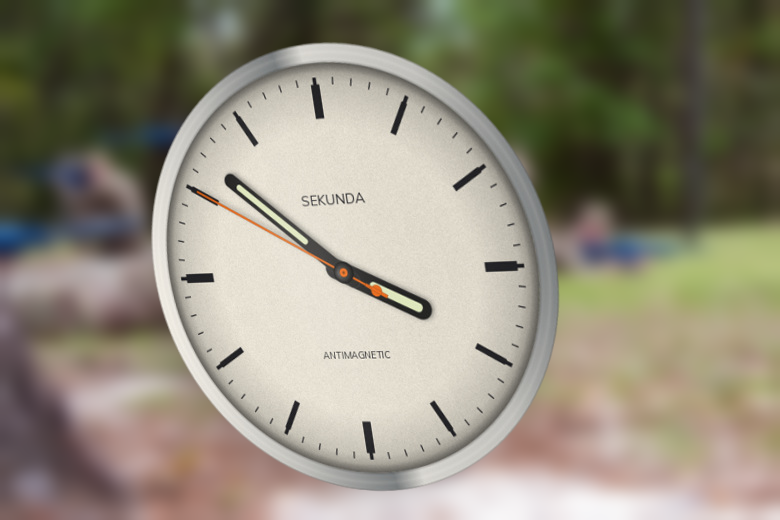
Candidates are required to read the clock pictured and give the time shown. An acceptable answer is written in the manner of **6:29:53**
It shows **3:51:50**
